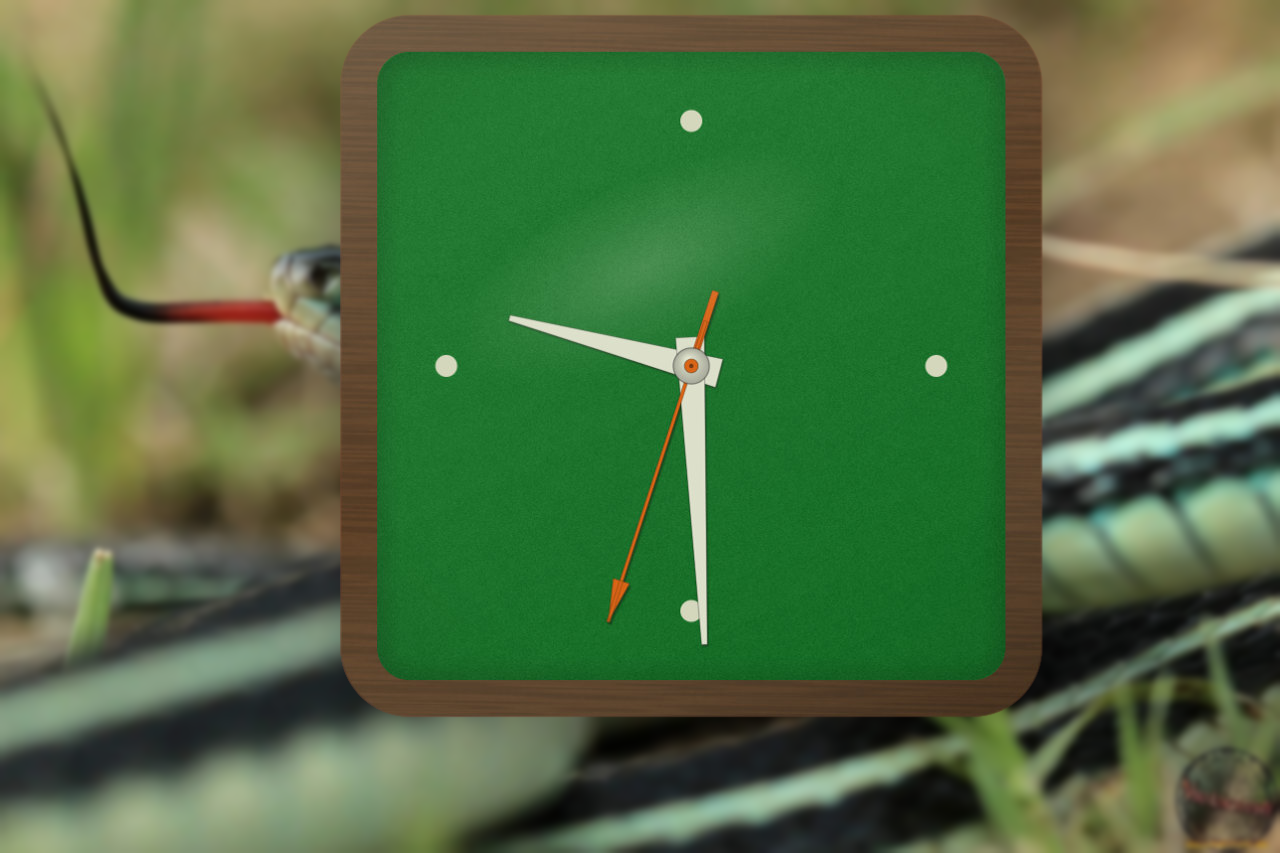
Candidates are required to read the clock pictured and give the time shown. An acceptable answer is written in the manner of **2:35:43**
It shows **9:29:33**
